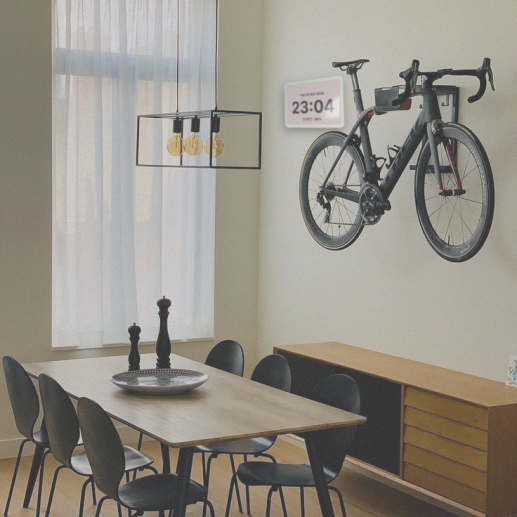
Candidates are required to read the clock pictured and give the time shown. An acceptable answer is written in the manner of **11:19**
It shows **23:04**
